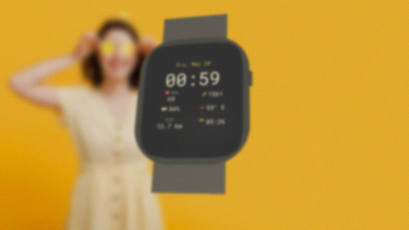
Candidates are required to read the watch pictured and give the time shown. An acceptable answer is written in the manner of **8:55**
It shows **0:59**
